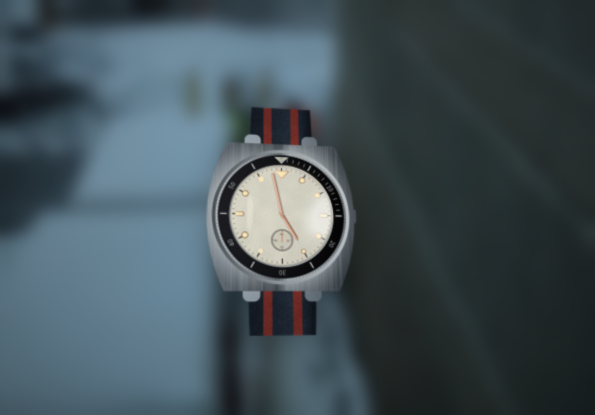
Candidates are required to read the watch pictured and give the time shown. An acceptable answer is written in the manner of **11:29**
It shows **4:58**
